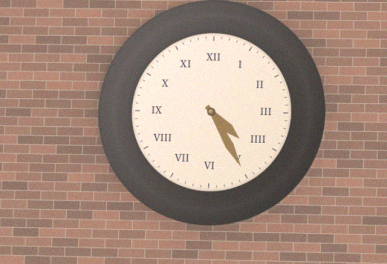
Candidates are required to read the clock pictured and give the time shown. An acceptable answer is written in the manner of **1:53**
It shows **4:25**
